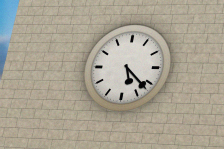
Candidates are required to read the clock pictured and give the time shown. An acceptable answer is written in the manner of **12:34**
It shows **5:22**
